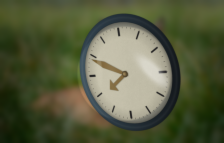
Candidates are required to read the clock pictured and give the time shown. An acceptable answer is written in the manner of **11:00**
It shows **7:49**
